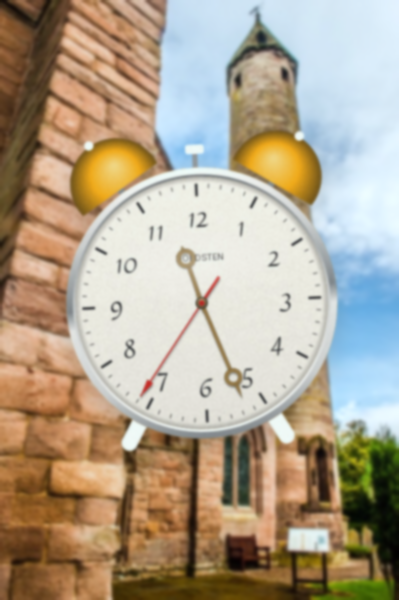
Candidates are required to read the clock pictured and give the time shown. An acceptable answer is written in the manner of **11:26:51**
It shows **11:26:36**
